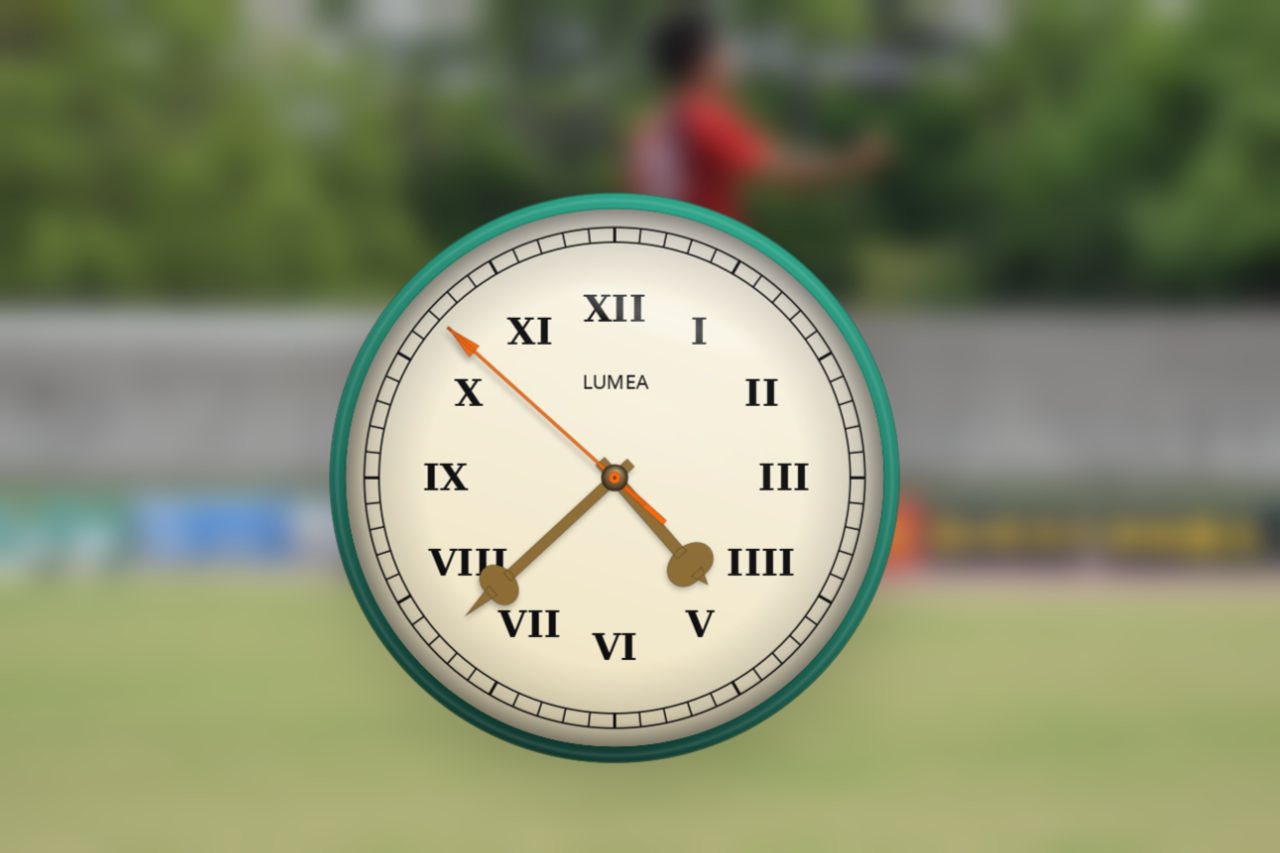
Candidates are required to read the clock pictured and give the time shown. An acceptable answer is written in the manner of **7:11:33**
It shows **4:37:52**
